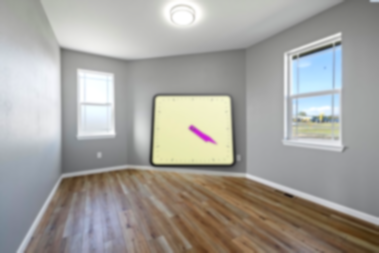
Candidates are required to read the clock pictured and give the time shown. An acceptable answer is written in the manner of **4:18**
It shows **4:21**
